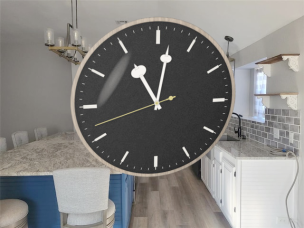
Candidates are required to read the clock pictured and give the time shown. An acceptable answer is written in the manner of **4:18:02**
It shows **11:01:42**
